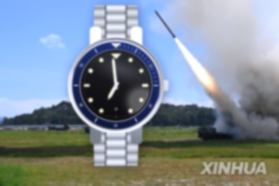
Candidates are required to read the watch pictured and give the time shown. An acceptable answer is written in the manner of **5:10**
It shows **6:59**
